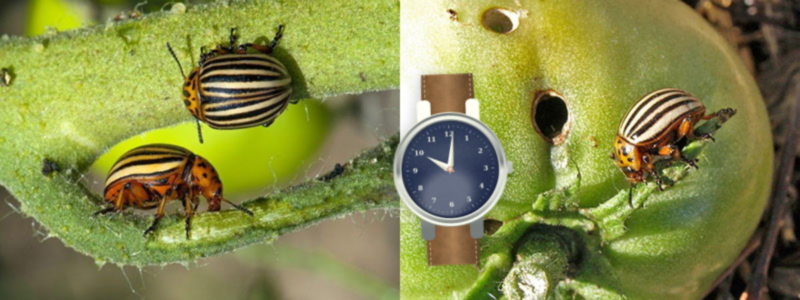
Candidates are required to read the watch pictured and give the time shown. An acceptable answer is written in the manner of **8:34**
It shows **10:01**
